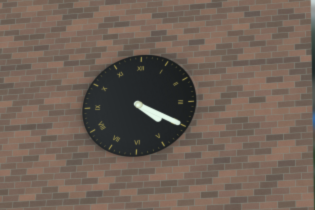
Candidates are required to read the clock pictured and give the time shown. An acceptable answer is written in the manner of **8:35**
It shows **4:20**
